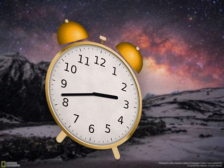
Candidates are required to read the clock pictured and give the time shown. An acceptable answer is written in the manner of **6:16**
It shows **2:42**
